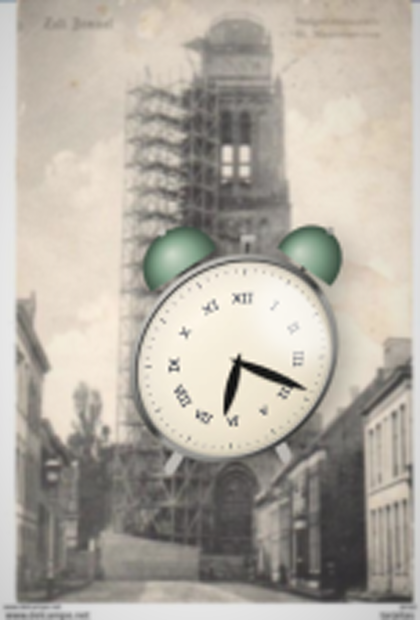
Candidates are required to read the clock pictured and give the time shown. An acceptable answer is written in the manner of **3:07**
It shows **6:19**
